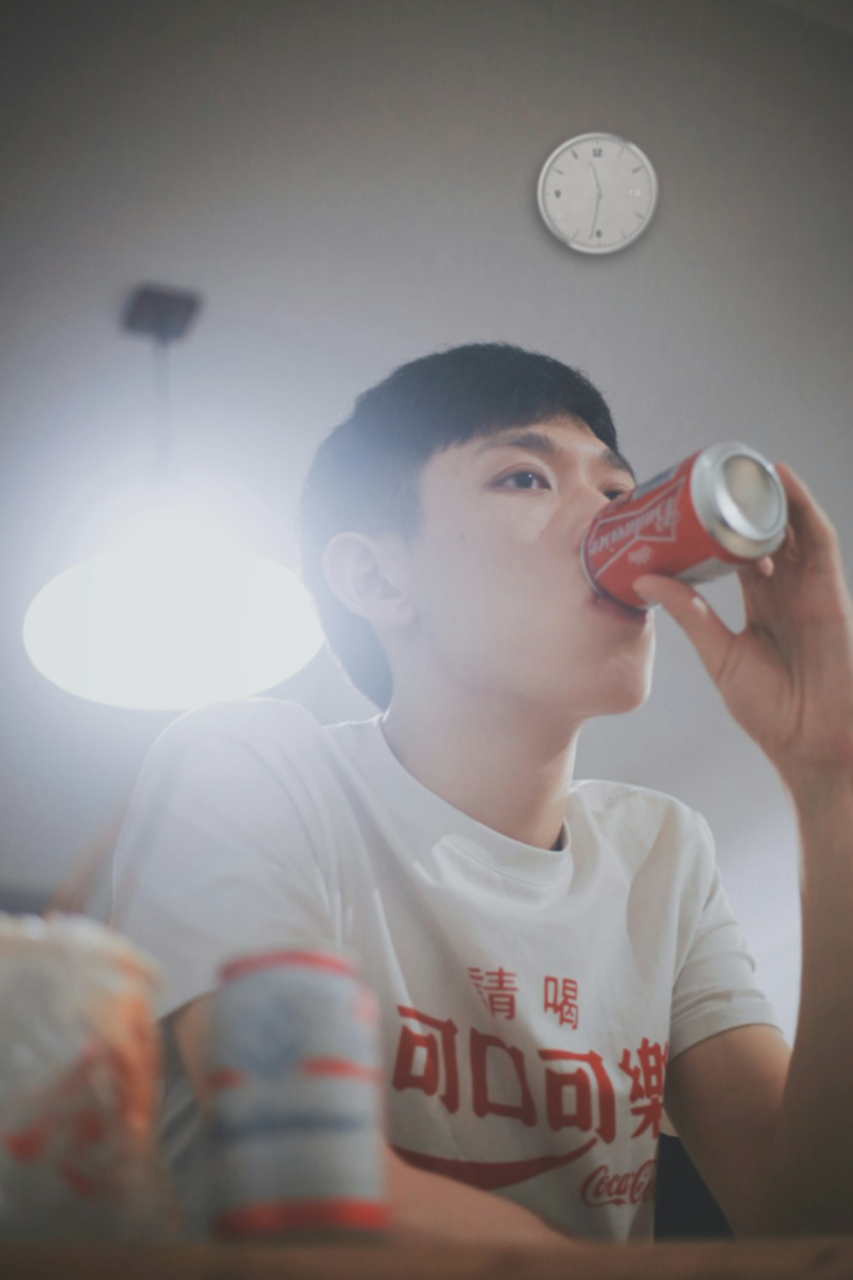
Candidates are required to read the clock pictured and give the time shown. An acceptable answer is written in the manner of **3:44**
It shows **11:32**
